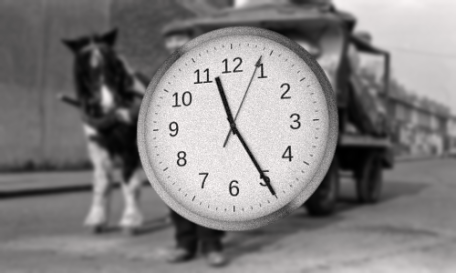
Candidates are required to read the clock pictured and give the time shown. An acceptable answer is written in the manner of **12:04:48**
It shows **11:25:04**
